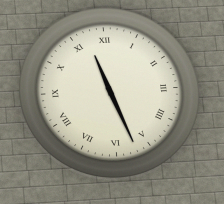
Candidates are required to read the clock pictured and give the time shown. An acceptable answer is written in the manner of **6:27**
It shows **11:27**
